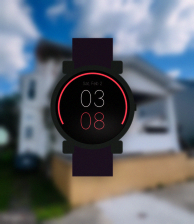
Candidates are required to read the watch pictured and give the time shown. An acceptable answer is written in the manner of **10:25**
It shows **3:08**
